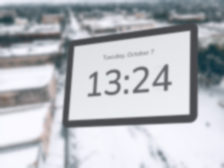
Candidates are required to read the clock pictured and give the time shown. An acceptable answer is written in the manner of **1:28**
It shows **13:24**
